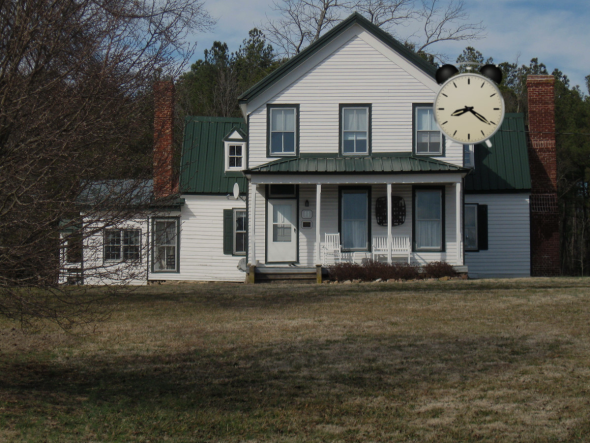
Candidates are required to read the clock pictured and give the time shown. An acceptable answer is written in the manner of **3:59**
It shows **8:21**
